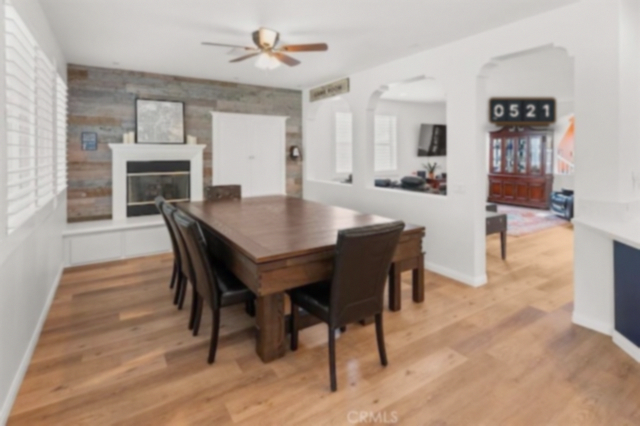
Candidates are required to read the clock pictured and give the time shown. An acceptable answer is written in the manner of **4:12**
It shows **5:21**
